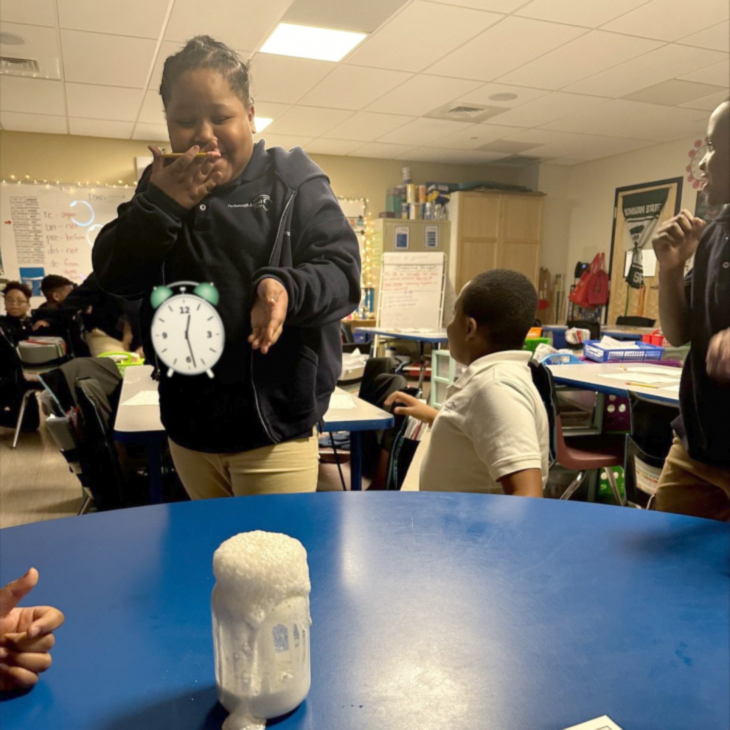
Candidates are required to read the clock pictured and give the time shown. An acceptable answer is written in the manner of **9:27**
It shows **12:28**
